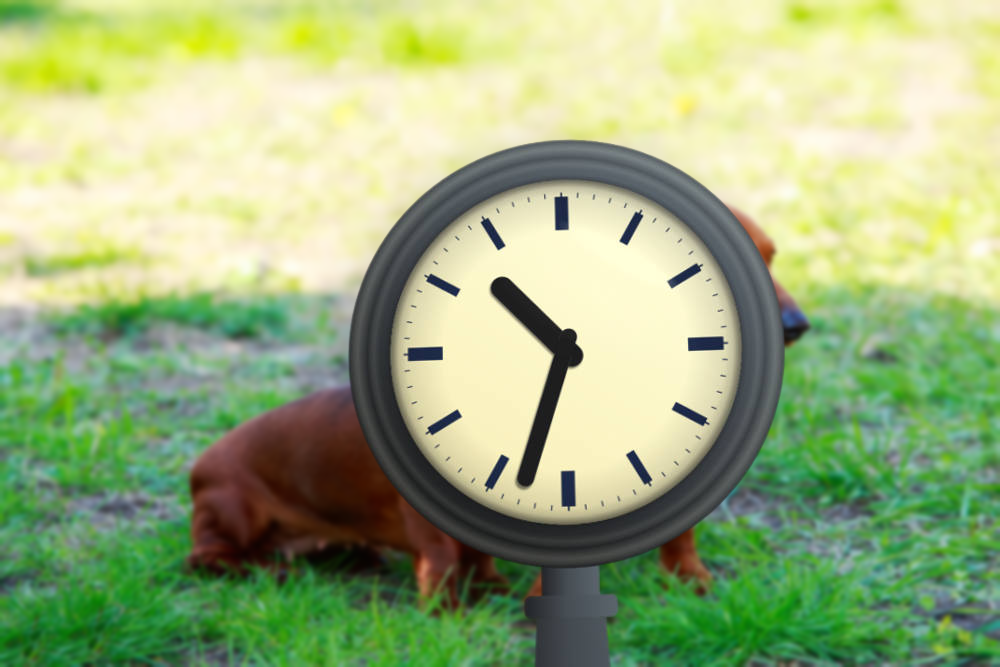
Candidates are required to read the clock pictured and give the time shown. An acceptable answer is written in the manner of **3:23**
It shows **10:33**
